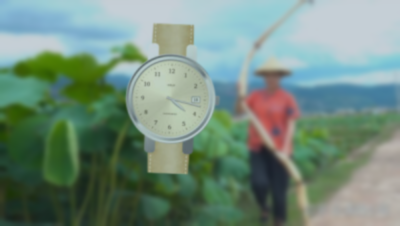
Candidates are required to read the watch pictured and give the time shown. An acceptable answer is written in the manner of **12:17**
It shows **4:17**
